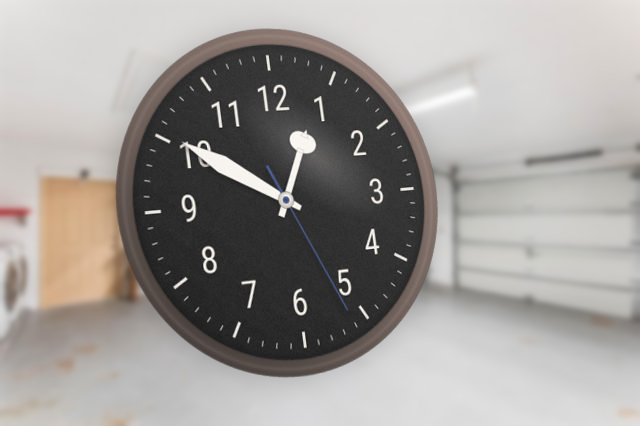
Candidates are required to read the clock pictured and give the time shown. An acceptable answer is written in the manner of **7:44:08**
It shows **12:50:26**
